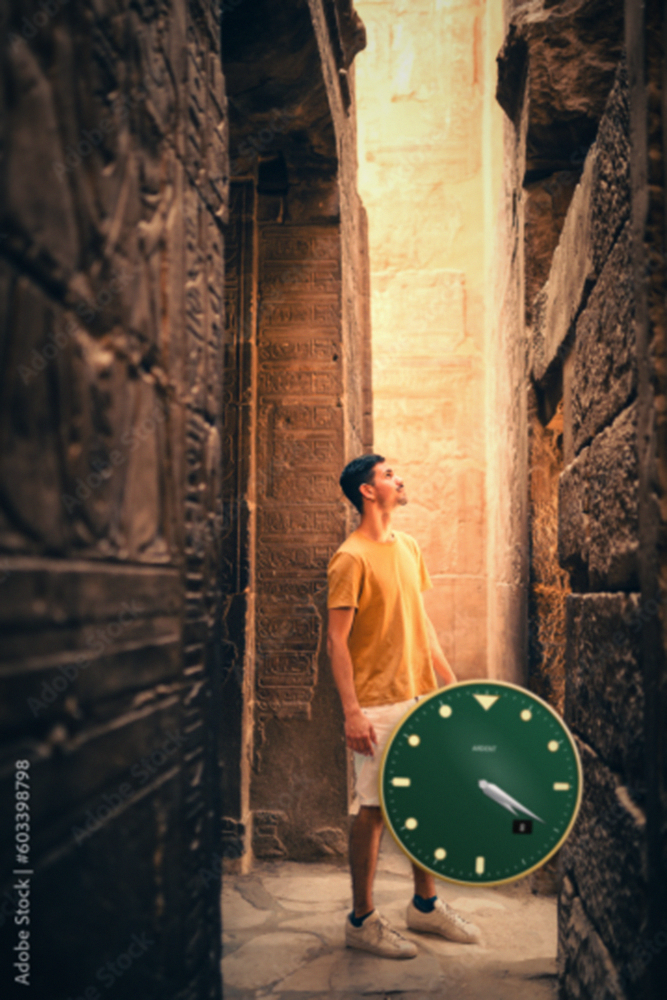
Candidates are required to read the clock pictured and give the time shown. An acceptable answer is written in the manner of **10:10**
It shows **4:20**
